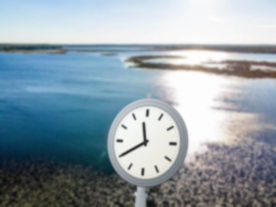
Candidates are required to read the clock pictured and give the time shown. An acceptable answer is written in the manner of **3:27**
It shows **11:40**
